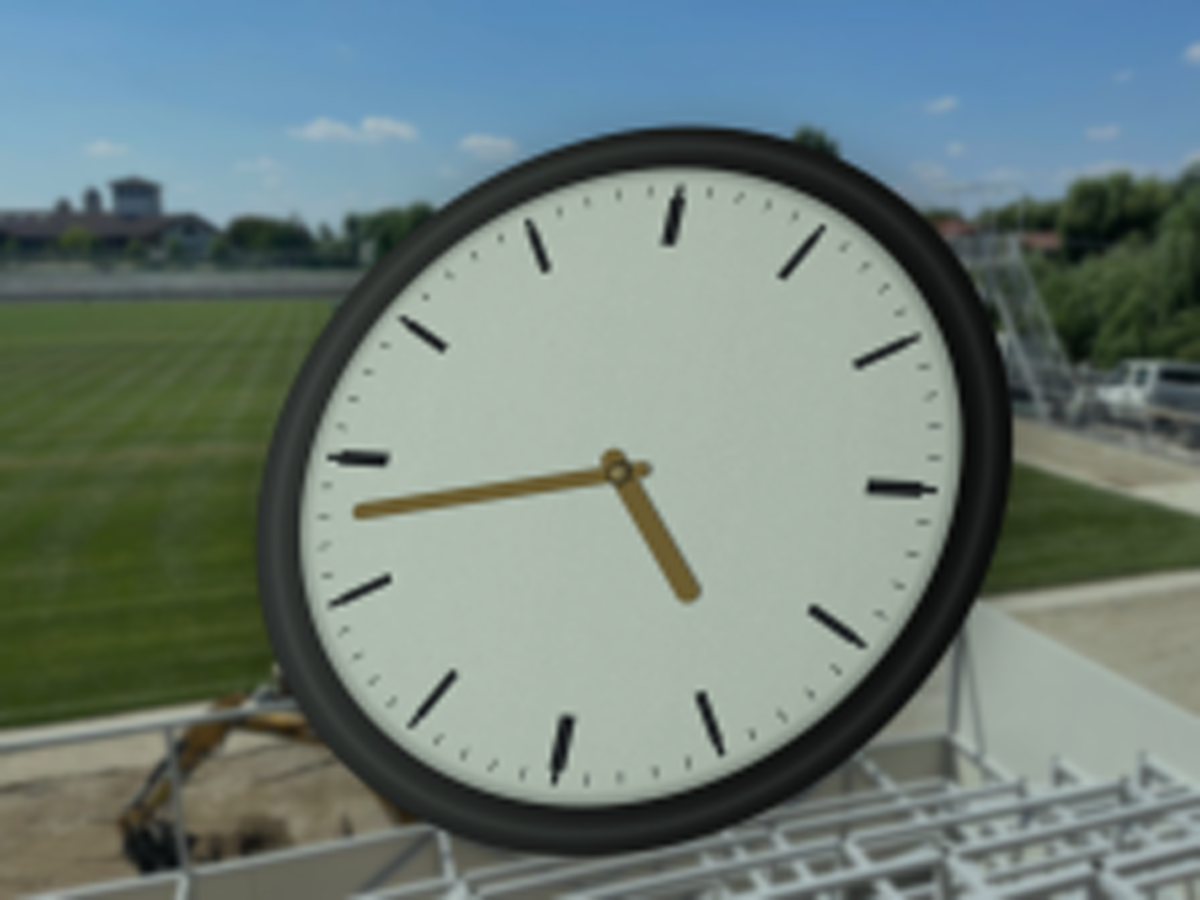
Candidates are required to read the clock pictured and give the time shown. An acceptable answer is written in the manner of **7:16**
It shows **4:43**
